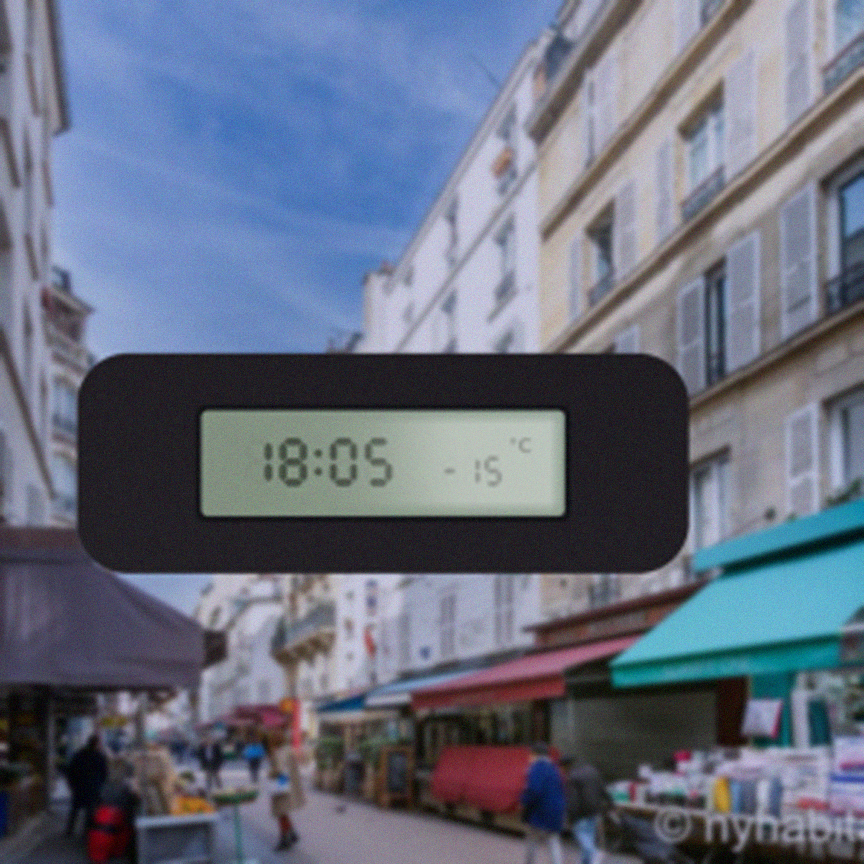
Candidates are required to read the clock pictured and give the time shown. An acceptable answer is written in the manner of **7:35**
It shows **18:05**
